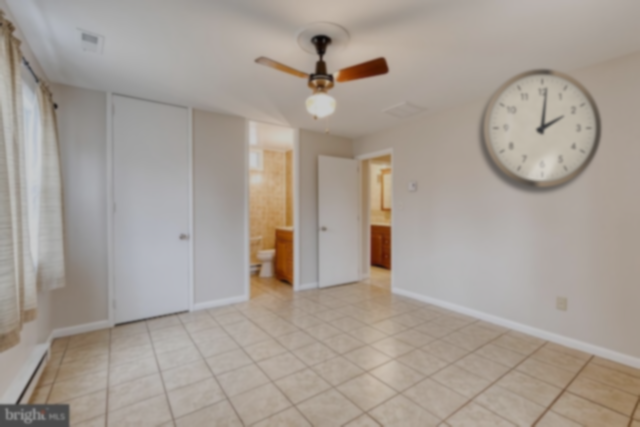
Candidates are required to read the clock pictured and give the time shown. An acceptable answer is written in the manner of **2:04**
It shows **2:01**
